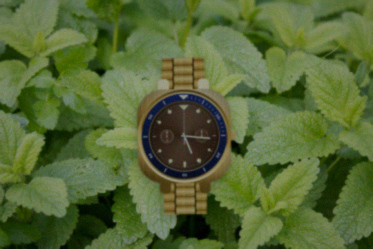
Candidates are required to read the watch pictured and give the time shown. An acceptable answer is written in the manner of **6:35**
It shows **5:16**
